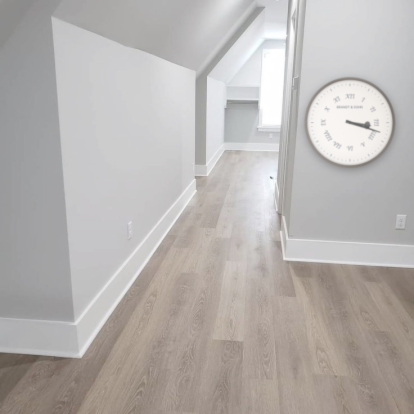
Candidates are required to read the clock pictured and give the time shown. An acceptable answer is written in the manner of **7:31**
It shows **3:18**
